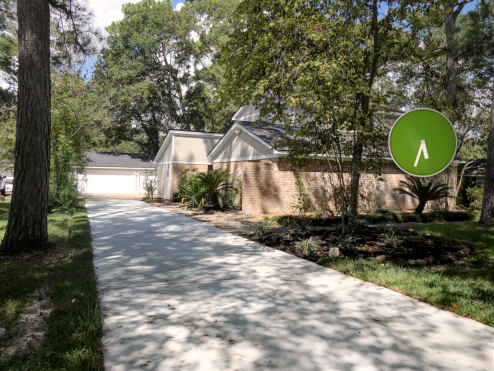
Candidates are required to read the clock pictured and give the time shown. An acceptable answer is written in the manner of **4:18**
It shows **5:33**
